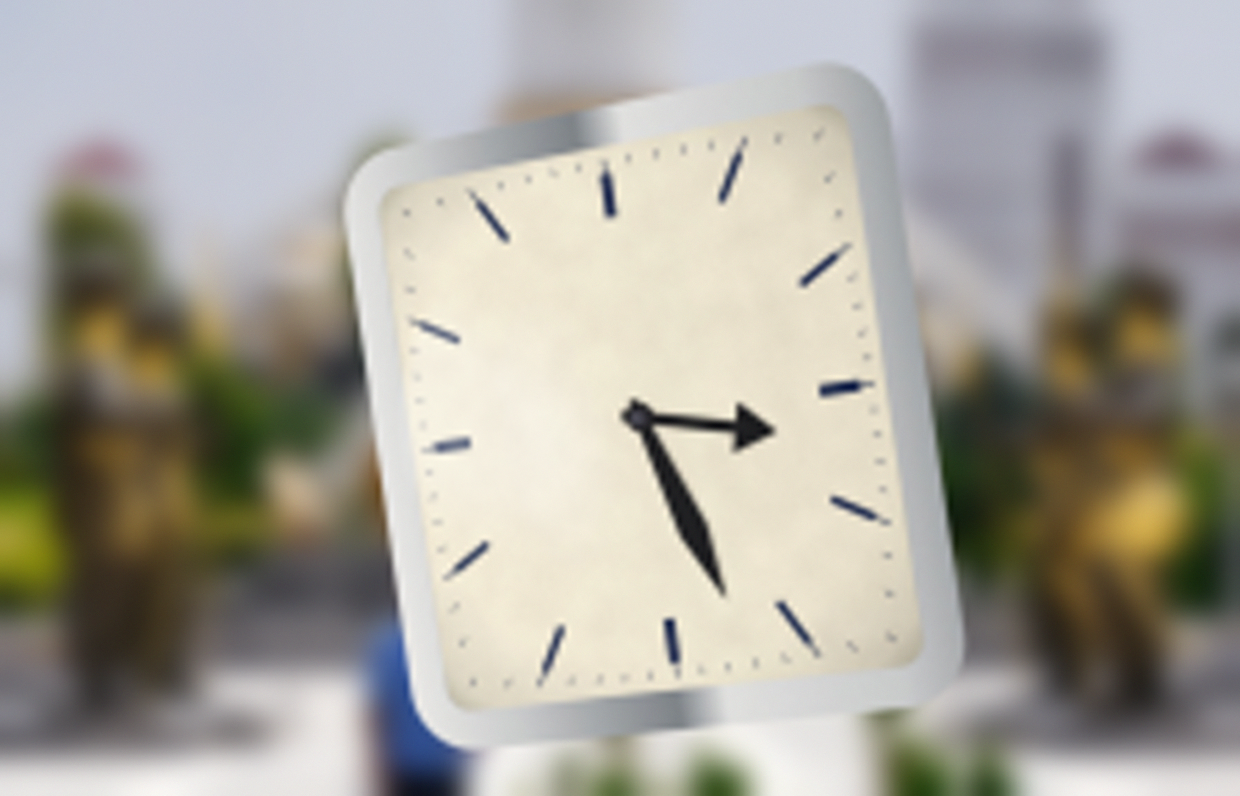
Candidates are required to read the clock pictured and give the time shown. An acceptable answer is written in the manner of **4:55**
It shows **3:27**
